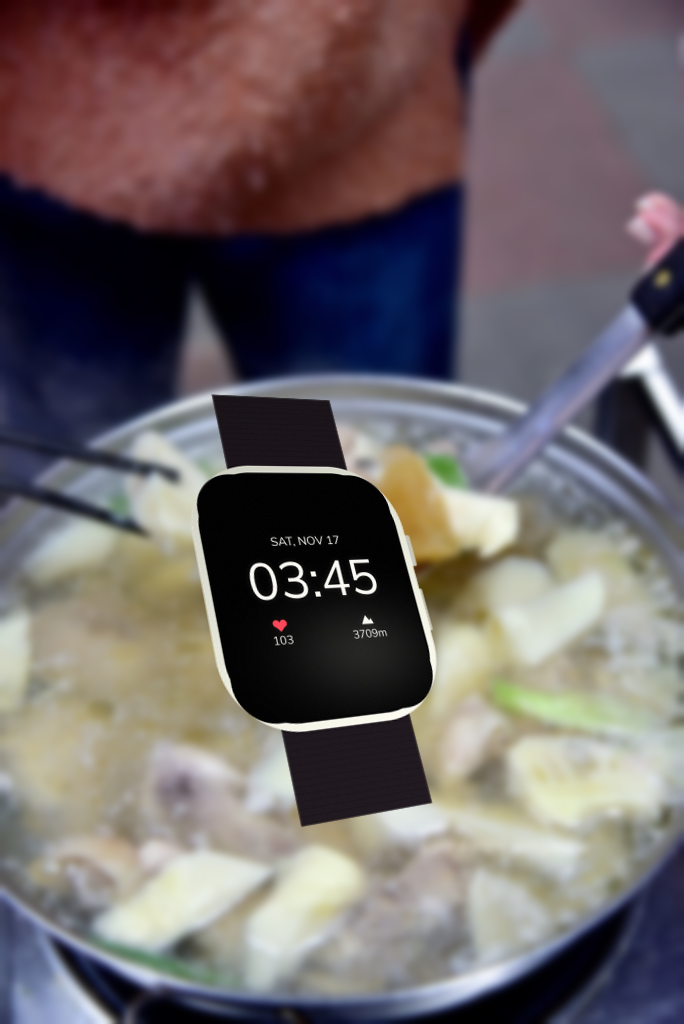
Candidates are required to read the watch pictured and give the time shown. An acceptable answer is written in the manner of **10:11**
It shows **3:45**
